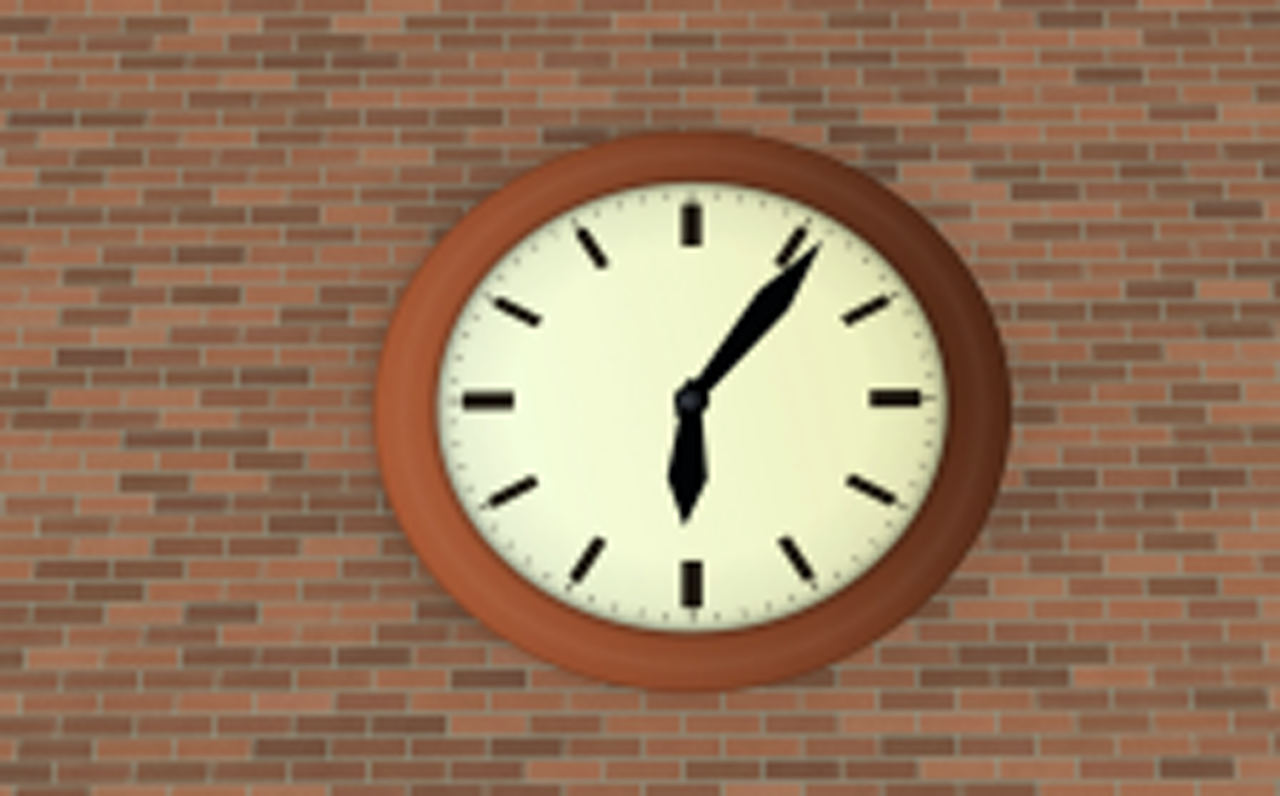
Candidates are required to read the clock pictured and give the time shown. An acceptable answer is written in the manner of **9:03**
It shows **6:06**
